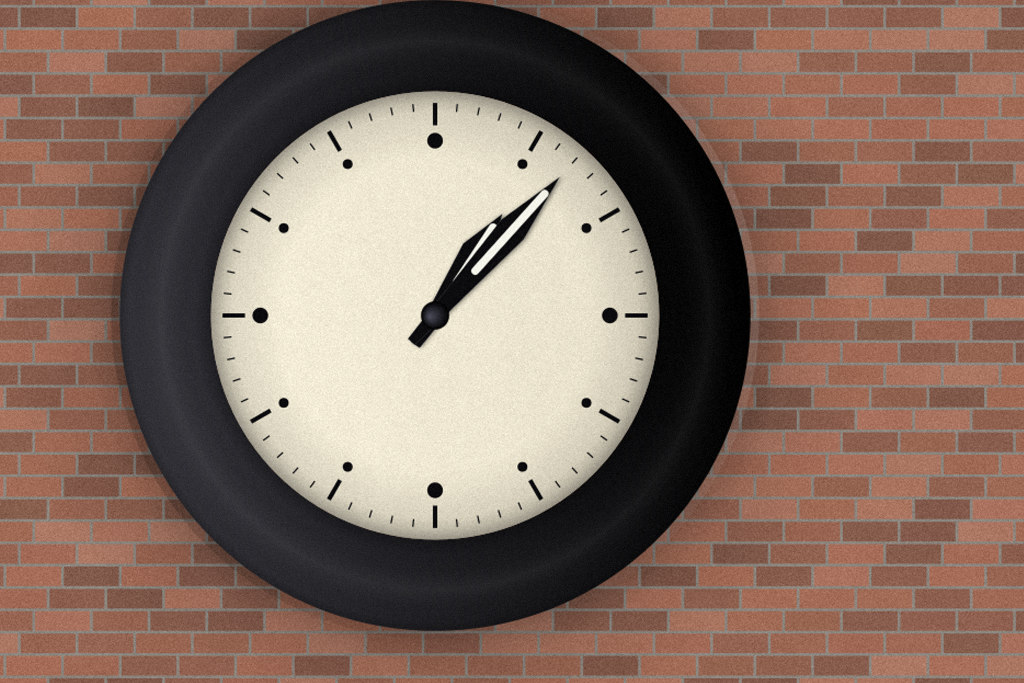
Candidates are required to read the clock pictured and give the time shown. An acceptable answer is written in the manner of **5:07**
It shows **1:07**
